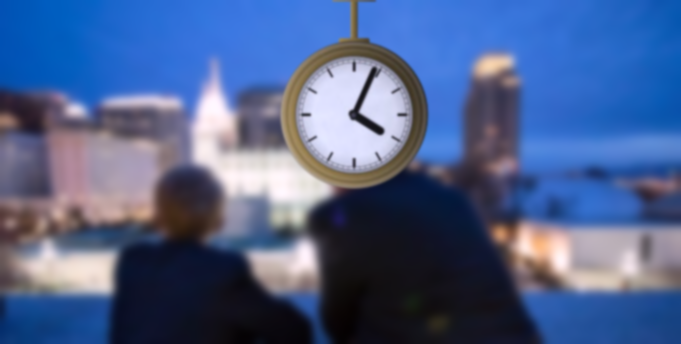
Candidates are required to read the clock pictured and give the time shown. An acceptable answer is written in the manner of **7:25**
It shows **4:04**
